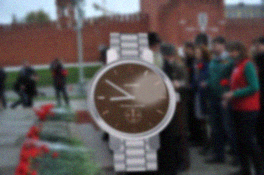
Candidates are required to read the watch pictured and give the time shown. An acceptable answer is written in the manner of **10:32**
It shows **8:51**
